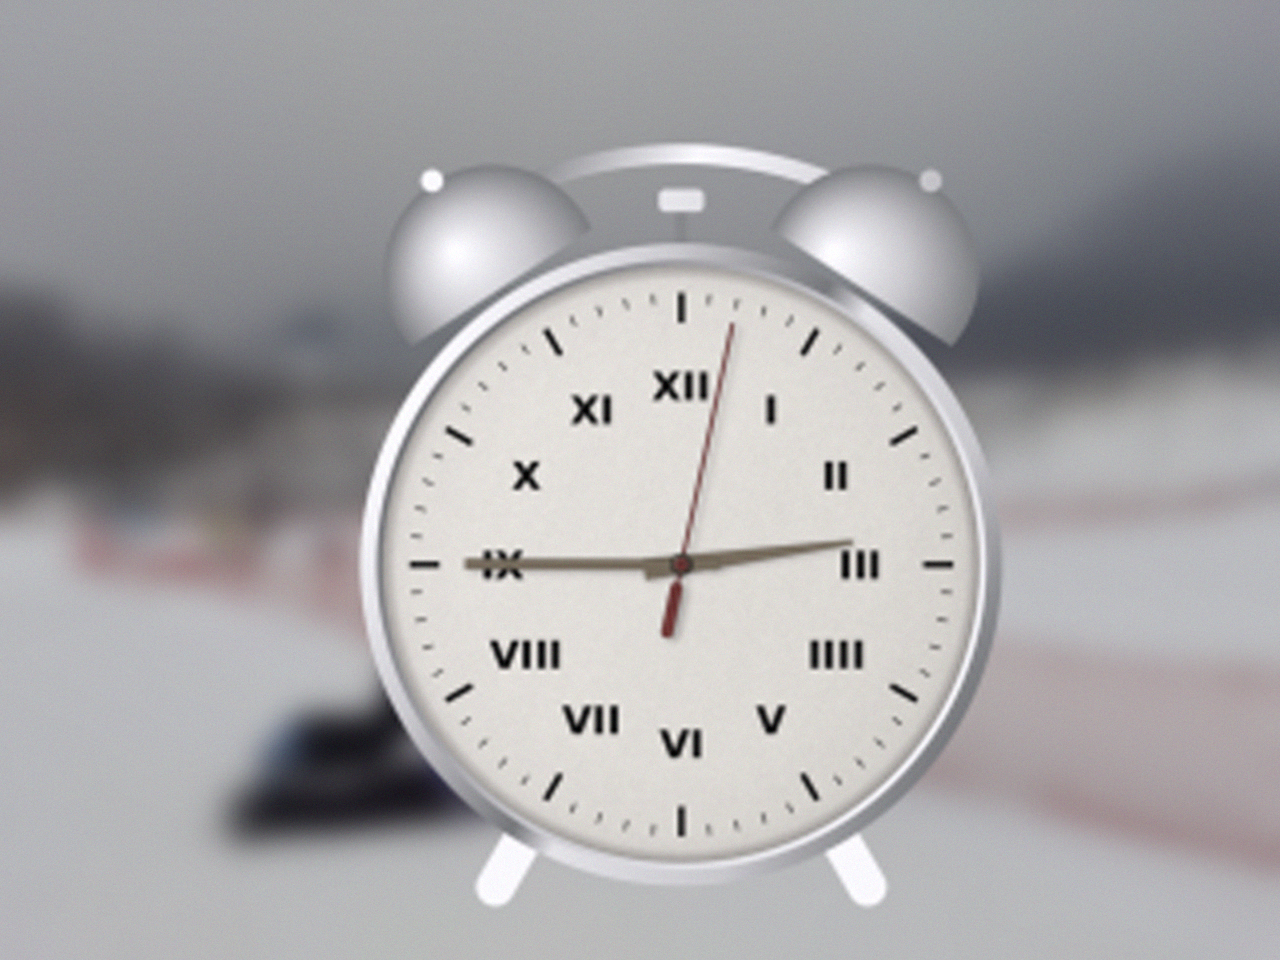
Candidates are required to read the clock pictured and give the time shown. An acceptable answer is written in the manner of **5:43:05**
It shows **2:45:02**
